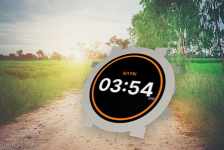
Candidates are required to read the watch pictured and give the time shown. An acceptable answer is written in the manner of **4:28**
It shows **3:54**
